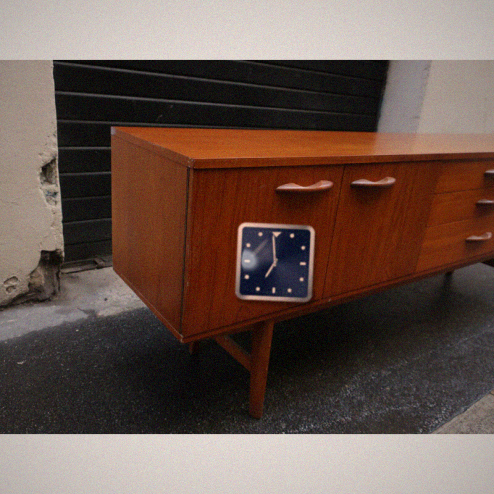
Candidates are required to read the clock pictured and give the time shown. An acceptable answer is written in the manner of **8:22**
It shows **6:59**
